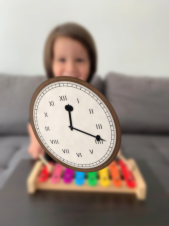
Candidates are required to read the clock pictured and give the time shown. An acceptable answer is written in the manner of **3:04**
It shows **12:19**
